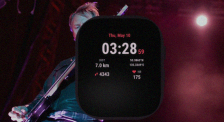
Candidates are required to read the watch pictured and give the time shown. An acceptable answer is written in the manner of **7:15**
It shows **3:28**
